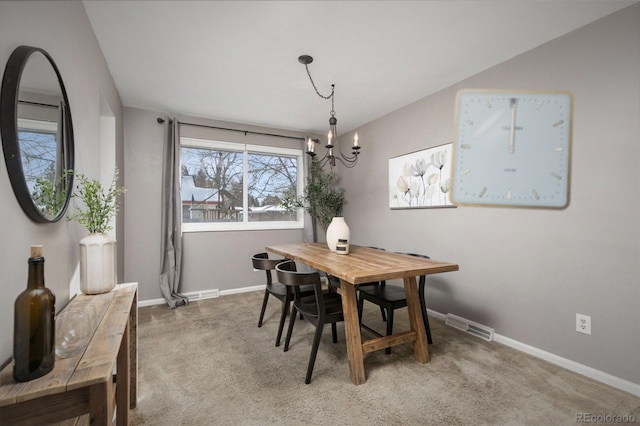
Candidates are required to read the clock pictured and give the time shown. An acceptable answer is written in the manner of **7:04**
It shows **12:00**
